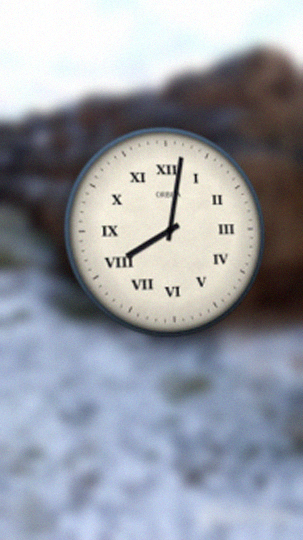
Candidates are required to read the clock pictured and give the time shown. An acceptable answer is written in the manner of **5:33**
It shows **8:02**
